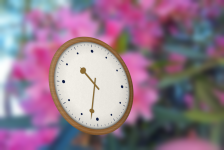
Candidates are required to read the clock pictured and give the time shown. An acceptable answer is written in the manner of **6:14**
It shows **10:32**
